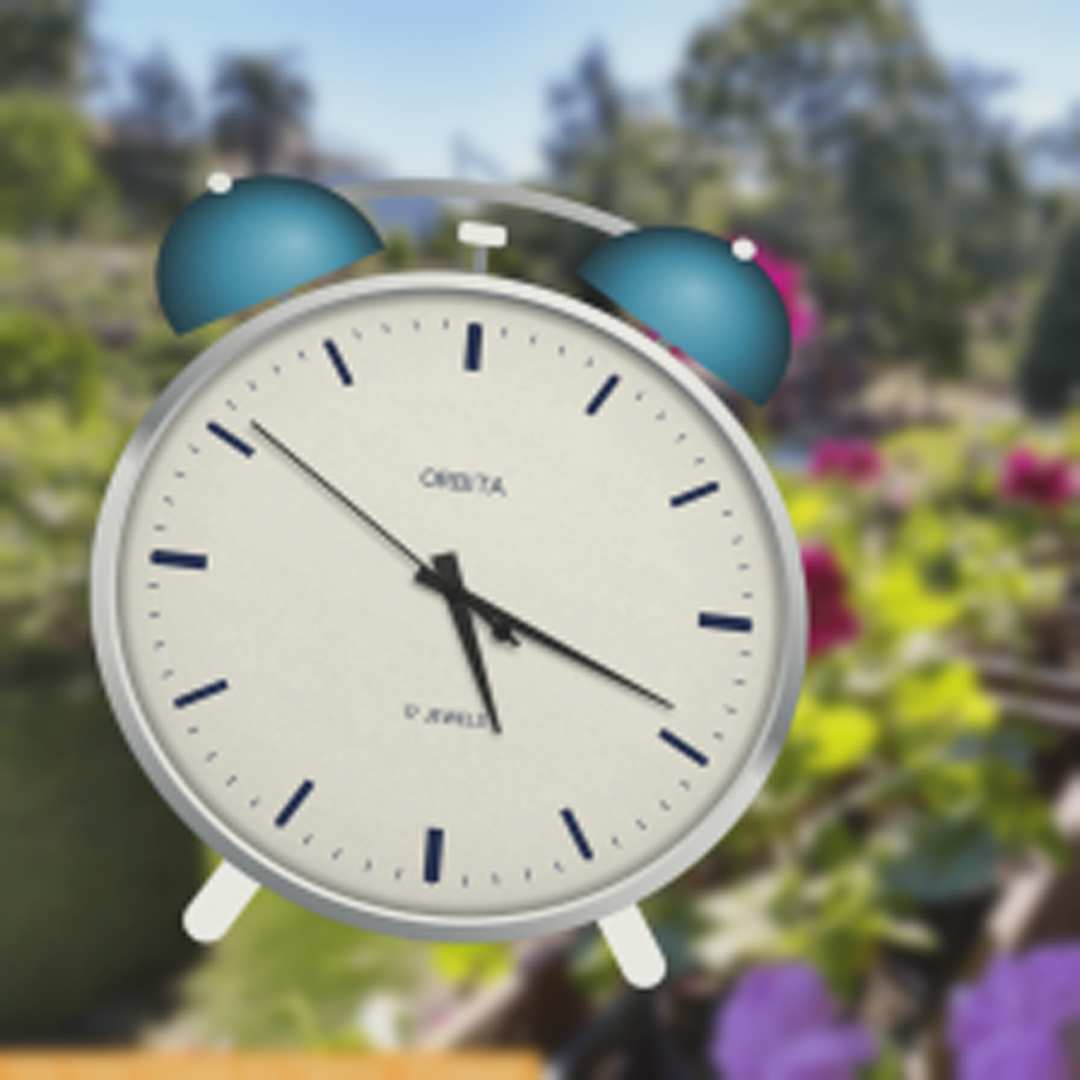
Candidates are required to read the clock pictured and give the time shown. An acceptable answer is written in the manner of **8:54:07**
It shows **5:18:51**
